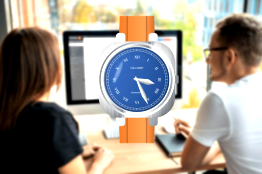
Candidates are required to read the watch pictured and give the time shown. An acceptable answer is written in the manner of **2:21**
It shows **3:26**
